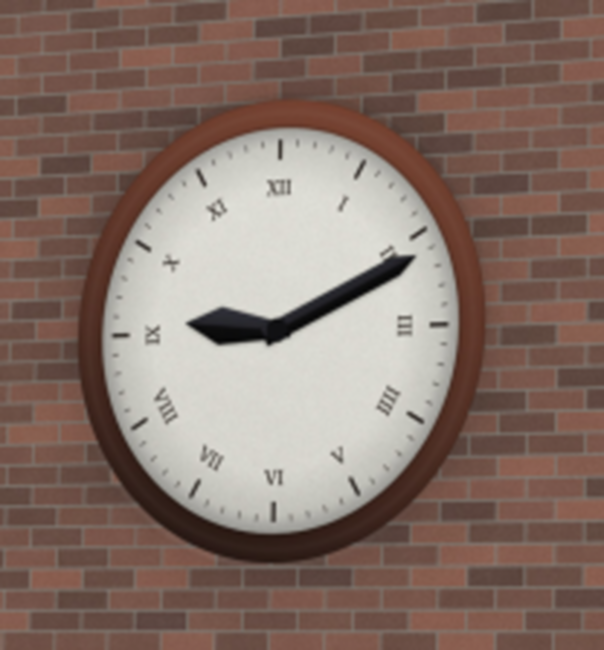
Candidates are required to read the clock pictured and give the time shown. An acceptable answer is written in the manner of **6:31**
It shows **9:11**
